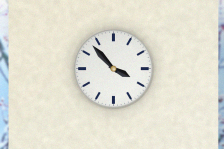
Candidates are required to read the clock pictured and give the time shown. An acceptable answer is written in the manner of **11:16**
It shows **3:53**
